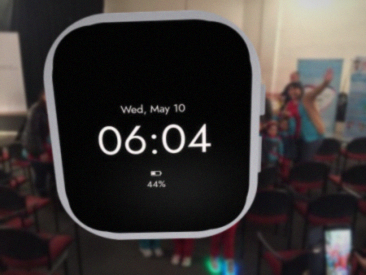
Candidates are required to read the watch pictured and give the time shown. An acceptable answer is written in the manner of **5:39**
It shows **6:04**
